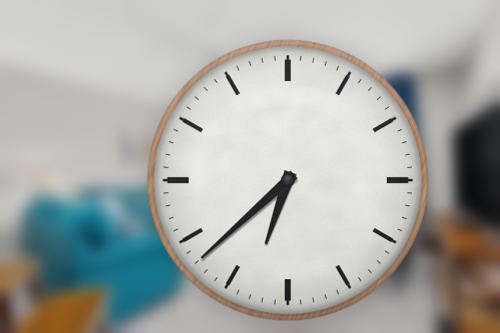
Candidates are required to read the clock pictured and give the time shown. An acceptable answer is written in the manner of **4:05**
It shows **6:38**
